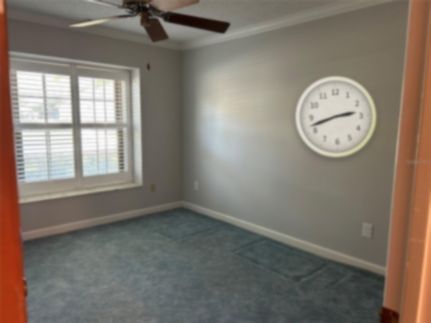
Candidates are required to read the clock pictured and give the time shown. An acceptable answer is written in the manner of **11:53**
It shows **2:42**
